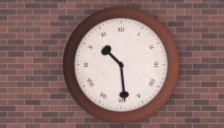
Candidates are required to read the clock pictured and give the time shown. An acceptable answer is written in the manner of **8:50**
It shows **10:29**
